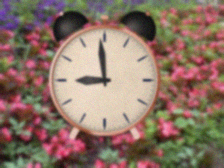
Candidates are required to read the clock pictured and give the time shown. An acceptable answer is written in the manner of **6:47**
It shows **8:59**
